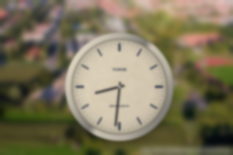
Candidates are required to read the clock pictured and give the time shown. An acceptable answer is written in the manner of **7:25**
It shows **8:31**
